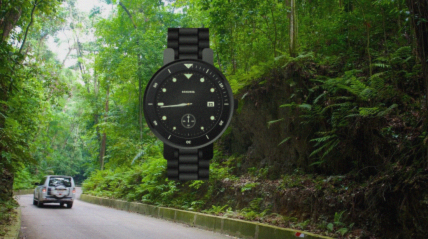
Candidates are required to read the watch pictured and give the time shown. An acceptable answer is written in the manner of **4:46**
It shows **8:44**
